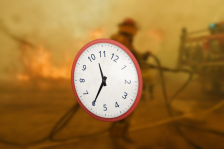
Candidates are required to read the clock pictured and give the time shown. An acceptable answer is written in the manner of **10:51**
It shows **10:30**
